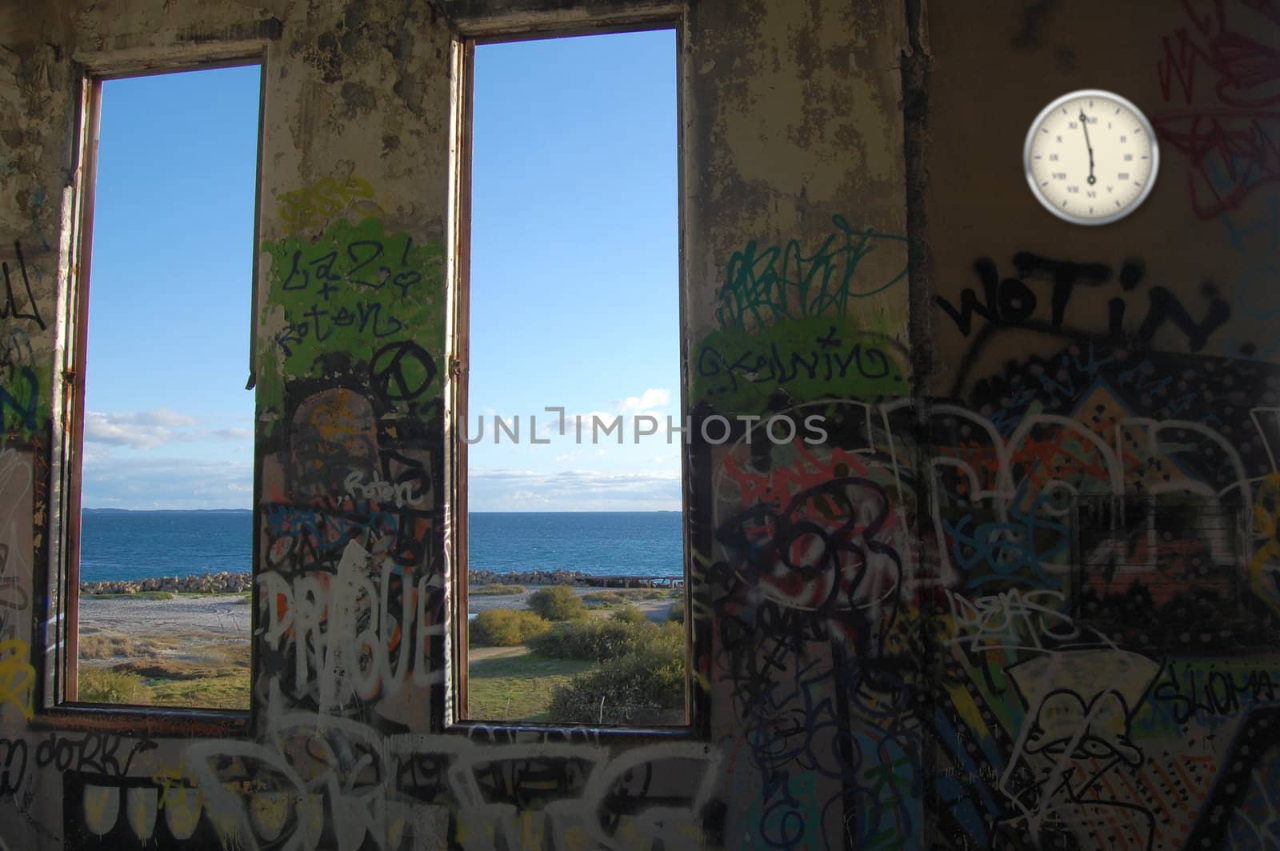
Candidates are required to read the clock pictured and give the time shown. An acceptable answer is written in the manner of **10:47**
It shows **5:58**
